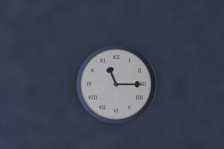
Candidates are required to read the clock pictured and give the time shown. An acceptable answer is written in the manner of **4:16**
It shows **11:15**
